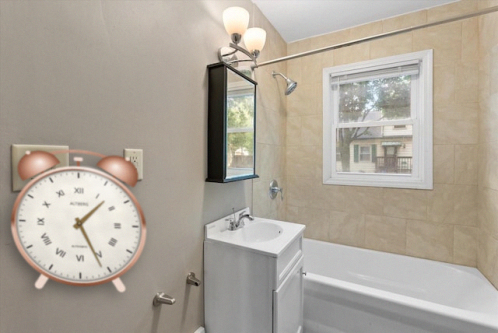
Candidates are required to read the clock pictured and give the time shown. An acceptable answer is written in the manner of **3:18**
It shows **1:26**
